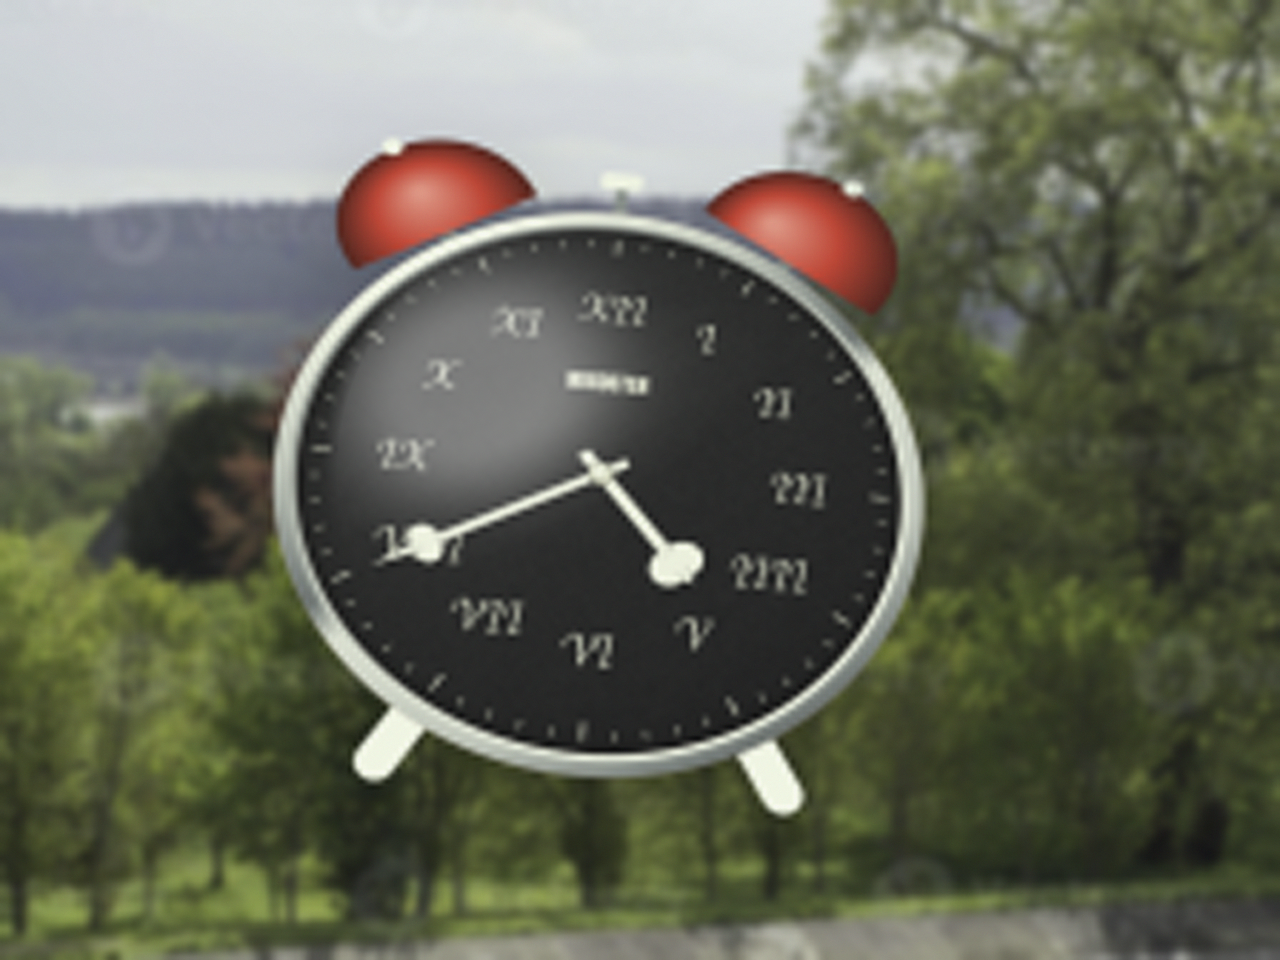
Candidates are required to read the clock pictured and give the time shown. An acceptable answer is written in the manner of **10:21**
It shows **4:40**
